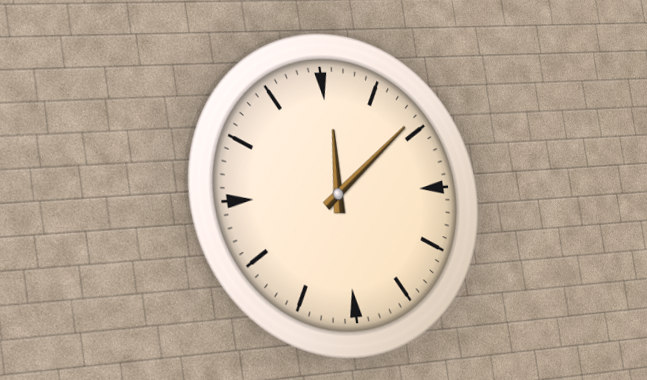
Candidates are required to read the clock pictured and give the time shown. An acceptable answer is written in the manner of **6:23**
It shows **12:09**
